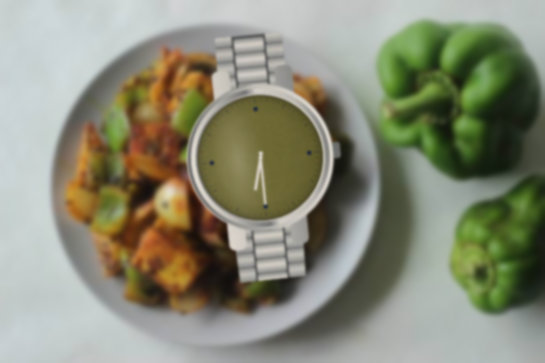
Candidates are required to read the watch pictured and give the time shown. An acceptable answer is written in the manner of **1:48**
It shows **6:30**
